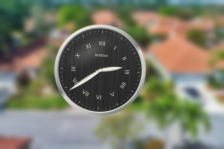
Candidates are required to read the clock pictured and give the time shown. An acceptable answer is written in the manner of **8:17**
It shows **2:39**
